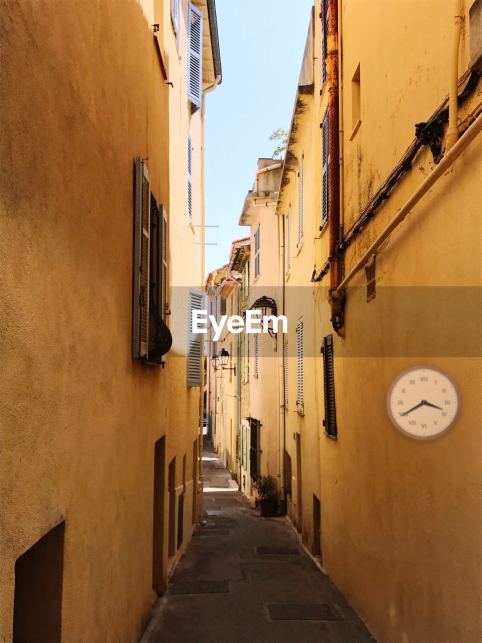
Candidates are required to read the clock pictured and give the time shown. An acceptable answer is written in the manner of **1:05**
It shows **3:40**
